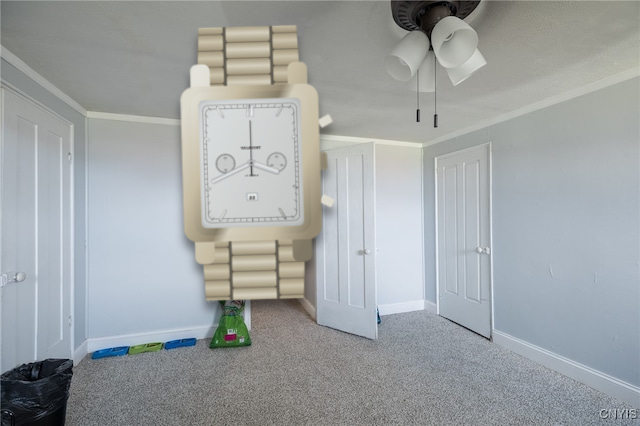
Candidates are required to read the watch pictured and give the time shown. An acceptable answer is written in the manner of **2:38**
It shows **3:41**
